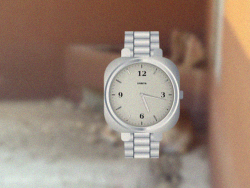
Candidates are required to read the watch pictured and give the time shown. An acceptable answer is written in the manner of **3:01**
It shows **5:17**
